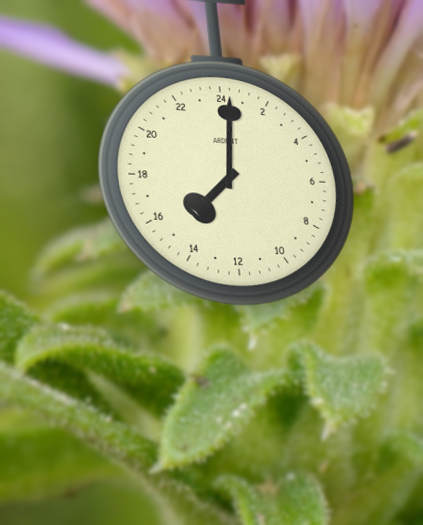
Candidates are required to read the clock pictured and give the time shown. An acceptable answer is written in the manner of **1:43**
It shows **15:01**
